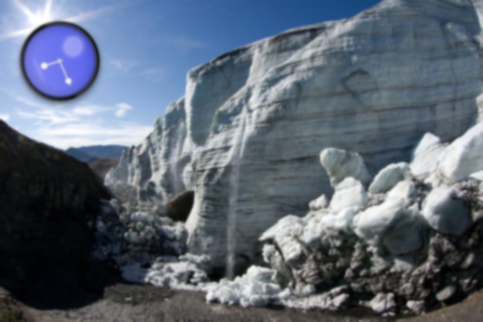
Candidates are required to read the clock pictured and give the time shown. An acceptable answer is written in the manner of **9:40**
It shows **8:26**
